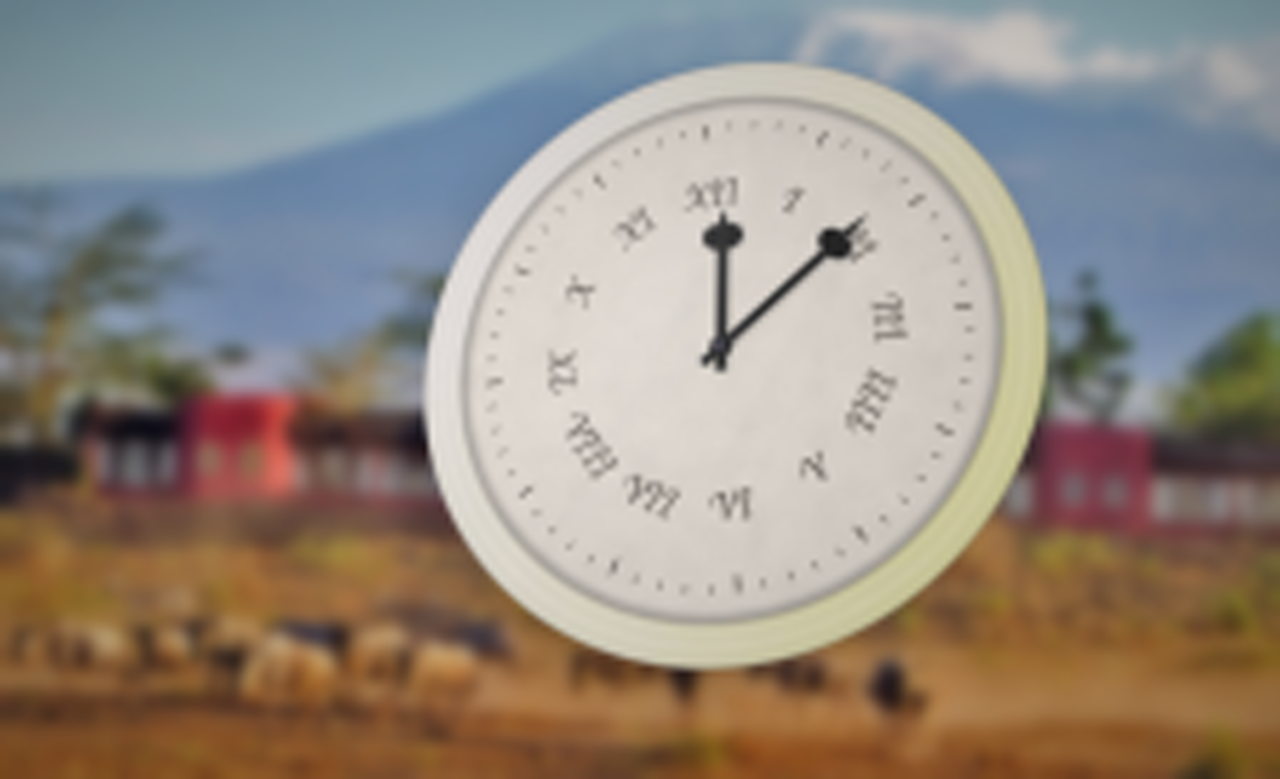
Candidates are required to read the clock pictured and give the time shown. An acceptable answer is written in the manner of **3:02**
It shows **12:09**
